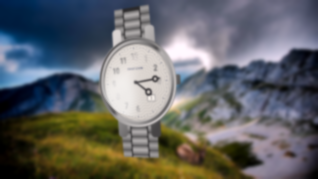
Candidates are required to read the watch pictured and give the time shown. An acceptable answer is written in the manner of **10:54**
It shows **4:14**
